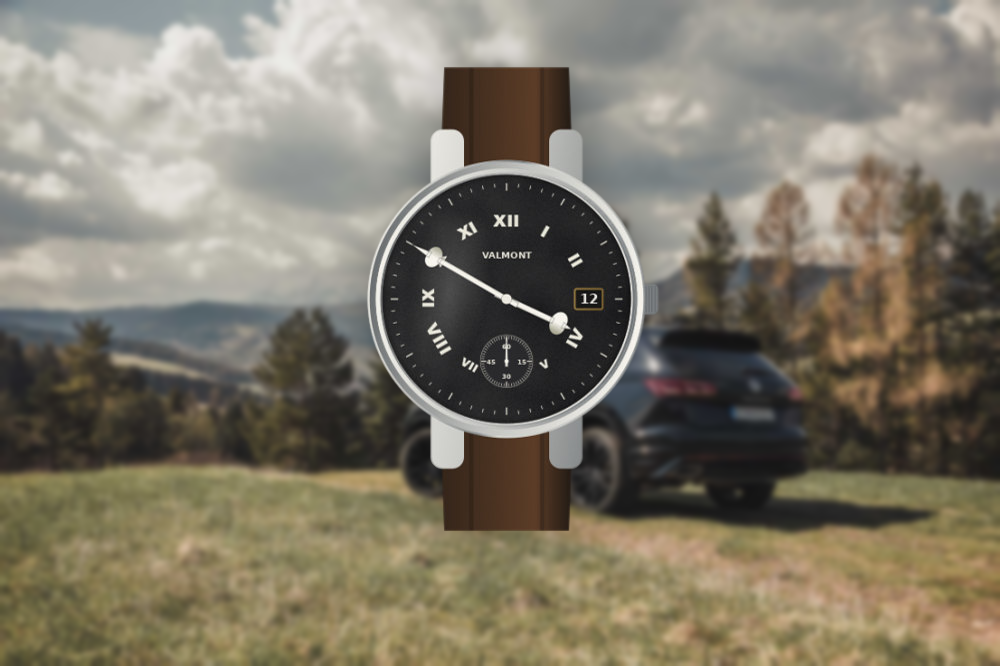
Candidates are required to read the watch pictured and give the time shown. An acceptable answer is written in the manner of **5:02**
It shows **3:50**
